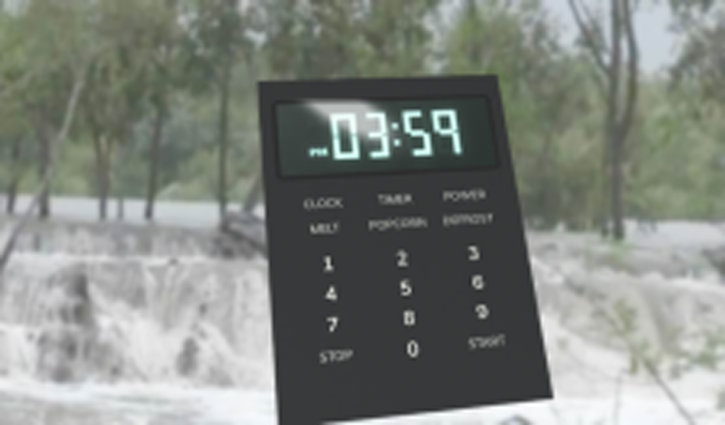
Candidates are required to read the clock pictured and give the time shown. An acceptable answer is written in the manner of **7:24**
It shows **3:59**
